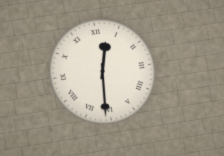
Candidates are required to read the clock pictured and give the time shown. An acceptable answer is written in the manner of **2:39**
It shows **12:31**
